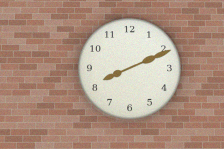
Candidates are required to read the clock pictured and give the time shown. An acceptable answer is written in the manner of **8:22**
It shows **8:11**
